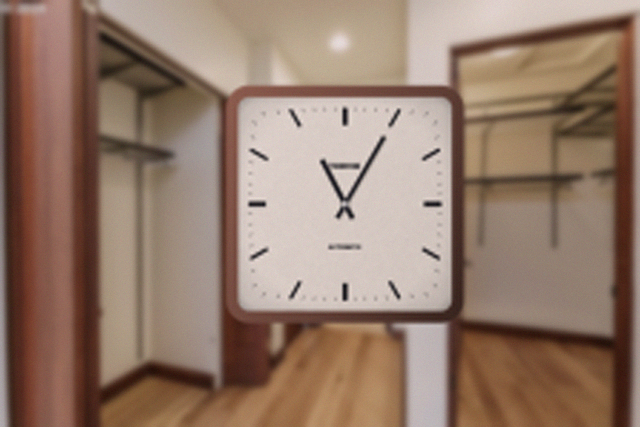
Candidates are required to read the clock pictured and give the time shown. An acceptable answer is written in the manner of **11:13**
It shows **11:05**
